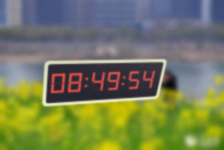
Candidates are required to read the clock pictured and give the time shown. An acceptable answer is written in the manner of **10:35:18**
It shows **8:49:54**
